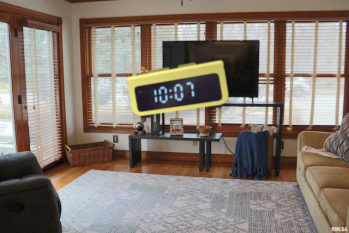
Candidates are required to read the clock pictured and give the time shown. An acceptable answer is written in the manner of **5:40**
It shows **10:07**
